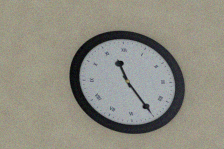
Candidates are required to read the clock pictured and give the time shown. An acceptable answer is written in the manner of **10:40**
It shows **11:25**
